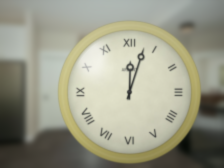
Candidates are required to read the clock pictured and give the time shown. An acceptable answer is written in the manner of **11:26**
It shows **12:03**
